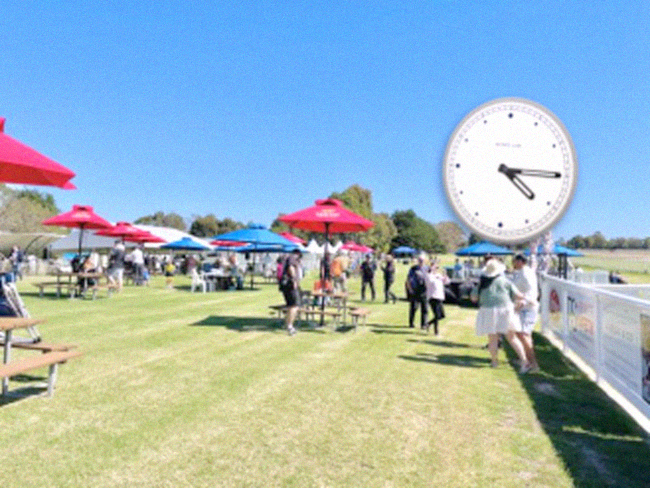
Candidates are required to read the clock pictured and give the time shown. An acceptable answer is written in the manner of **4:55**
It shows **4:15**
